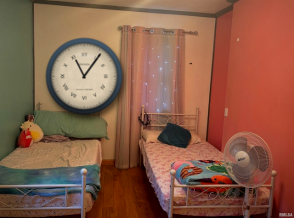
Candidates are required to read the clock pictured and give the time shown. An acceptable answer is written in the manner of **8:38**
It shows **11:06**
